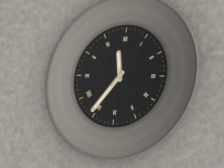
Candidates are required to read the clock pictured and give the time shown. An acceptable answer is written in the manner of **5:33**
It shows **11:36**
